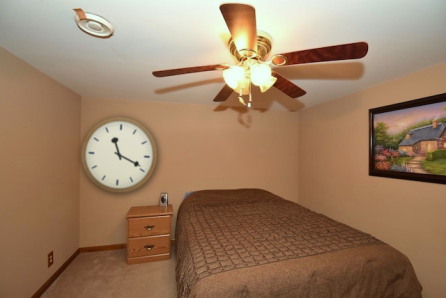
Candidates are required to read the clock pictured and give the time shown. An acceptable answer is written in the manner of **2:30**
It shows **11:19**
